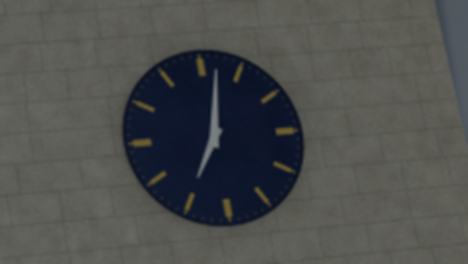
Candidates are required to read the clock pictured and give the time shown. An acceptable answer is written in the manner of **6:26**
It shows **7:02**
